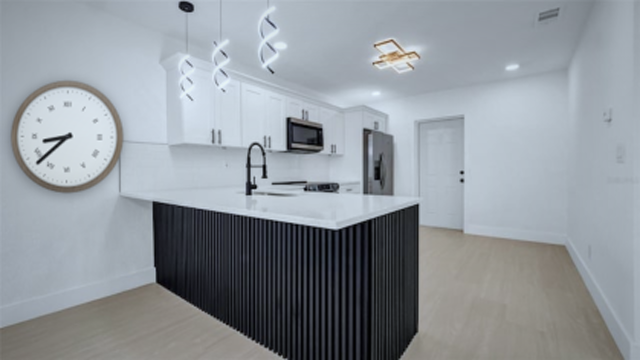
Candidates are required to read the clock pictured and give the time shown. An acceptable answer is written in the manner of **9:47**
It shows **8:38**
